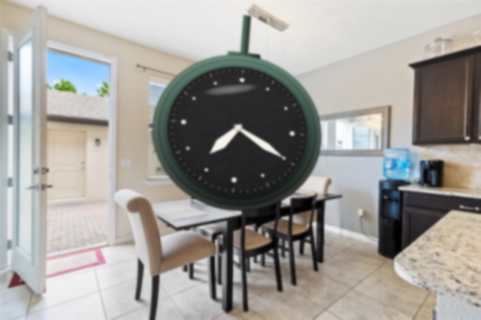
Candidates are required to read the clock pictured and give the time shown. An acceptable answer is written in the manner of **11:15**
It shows **7:20**
